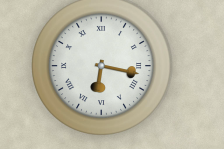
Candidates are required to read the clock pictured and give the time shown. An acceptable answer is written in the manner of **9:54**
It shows **6:17**
